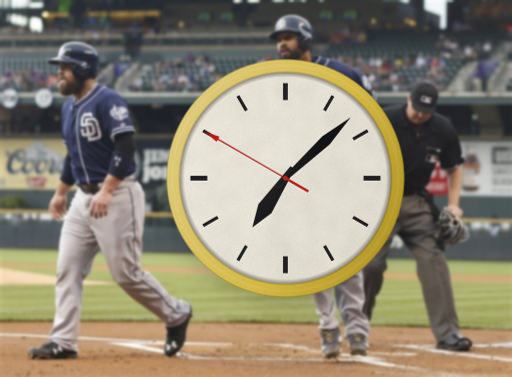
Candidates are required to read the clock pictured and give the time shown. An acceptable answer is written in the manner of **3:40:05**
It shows **7:07:50**
